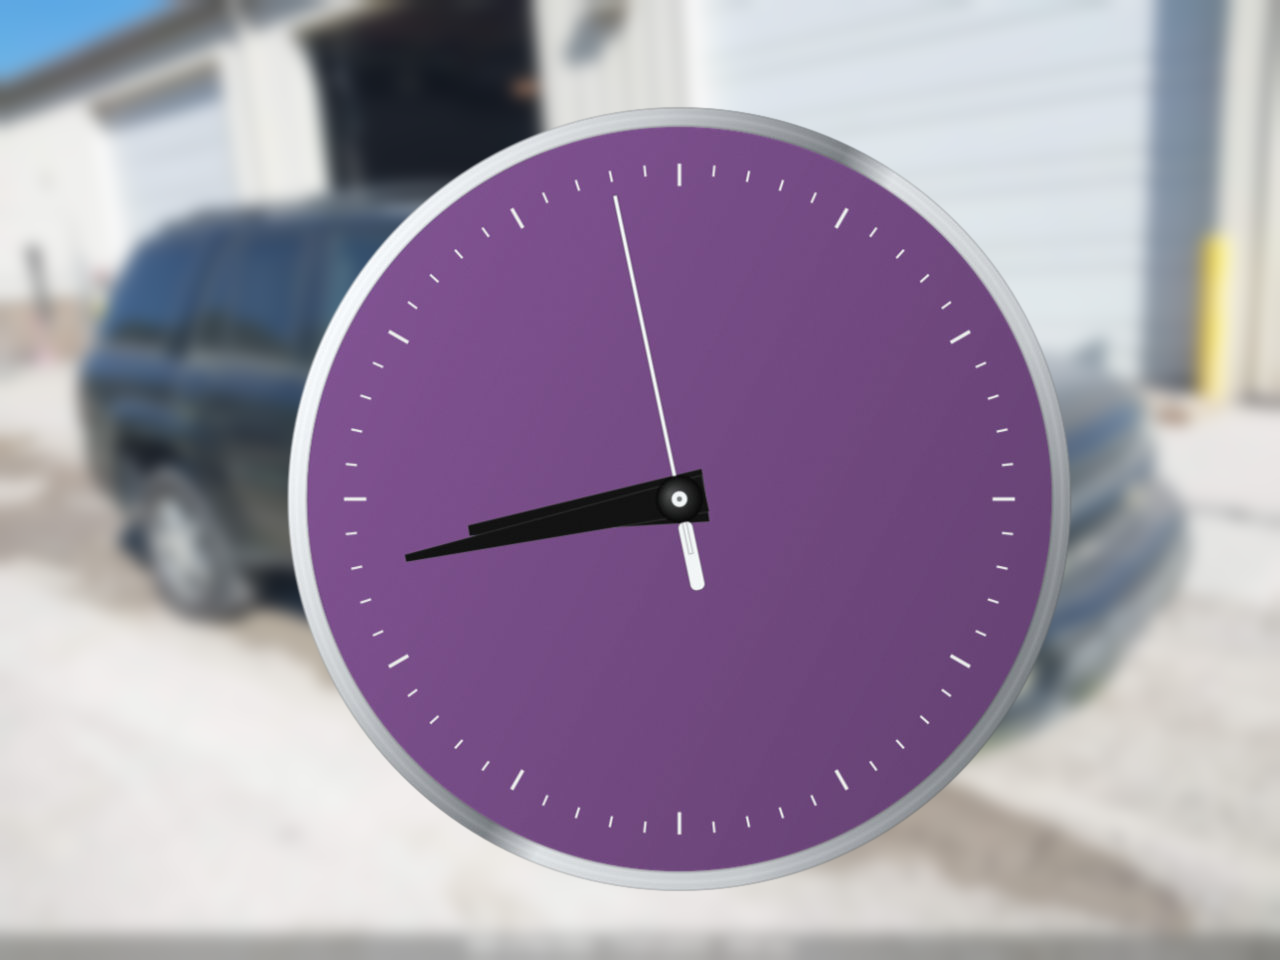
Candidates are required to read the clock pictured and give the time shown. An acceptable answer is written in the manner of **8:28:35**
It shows **8:42:58**
